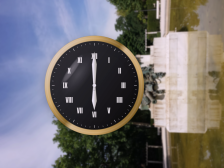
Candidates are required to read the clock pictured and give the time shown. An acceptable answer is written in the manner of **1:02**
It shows **6:00**
